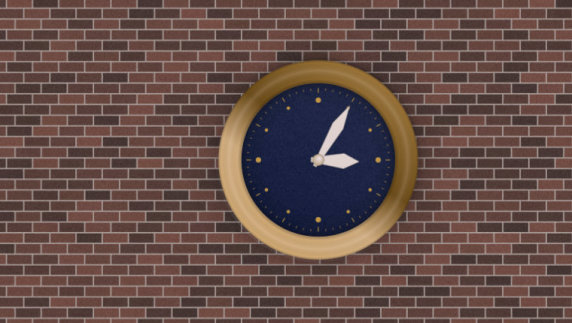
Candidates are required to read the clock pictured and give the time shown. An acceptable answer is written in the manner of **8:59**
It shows **3:05**
